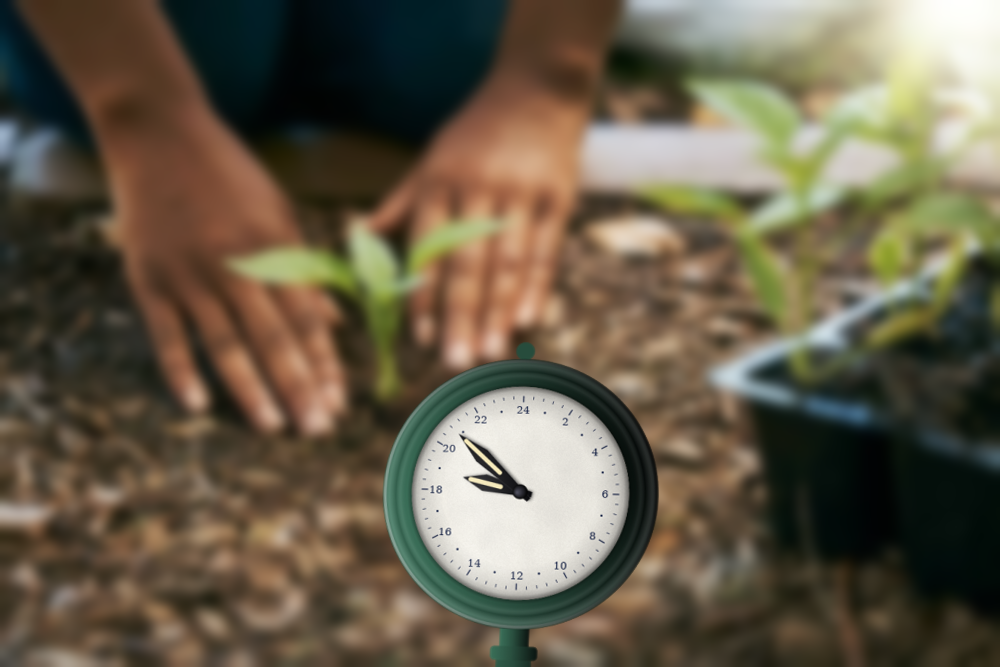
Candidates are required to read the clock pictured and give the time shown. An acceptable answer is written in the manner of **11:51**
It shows **18:52**
